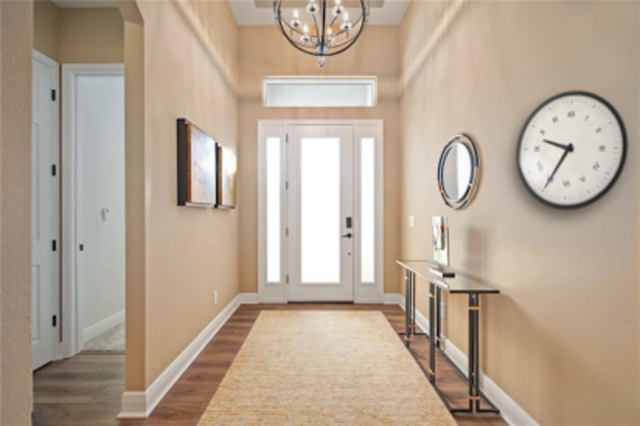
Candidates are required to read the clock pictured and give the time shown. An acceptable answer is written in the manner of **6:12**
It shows **9:35**
